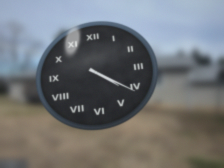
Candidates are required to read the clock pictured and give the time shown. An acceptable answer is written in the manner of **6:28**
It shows **4:21**
